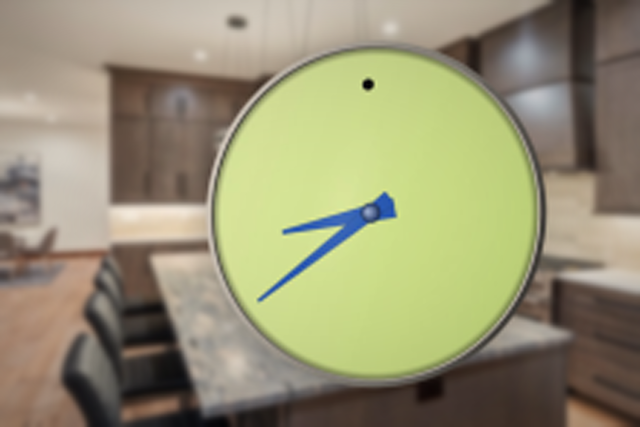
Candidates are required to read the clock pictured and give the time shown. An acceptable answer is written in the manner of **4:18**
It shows **8:39**
